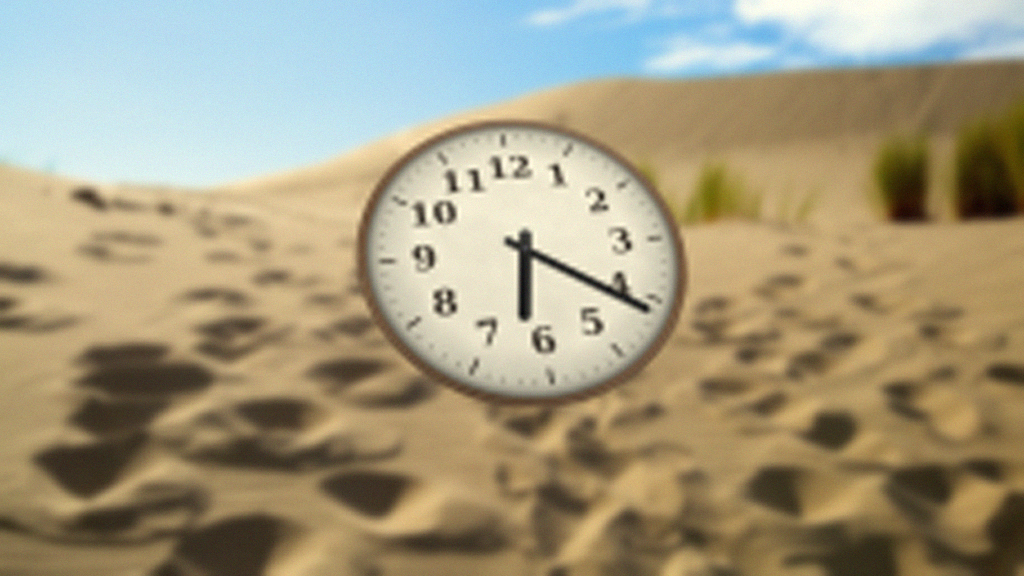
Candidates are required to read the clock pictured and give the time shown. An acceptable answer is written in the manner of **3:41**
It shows **6:21**
